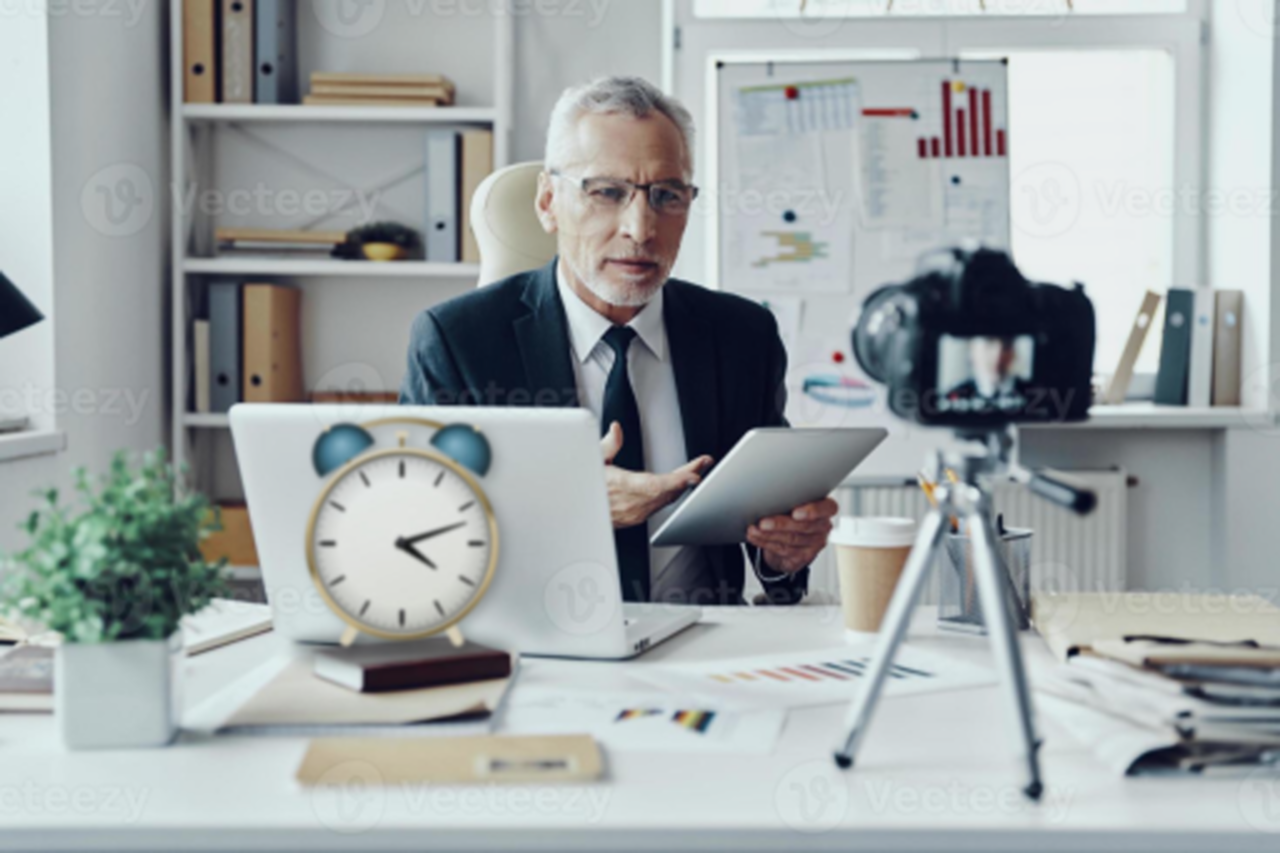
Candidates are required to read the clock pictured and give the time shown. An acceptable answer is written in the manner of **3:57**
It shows **4:12**
